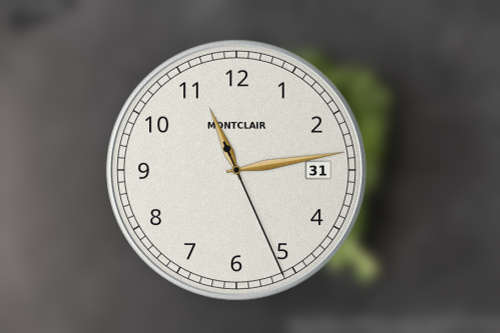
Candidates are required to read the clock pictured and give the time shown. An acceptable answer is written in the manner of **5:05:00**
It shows **11:13:26**
